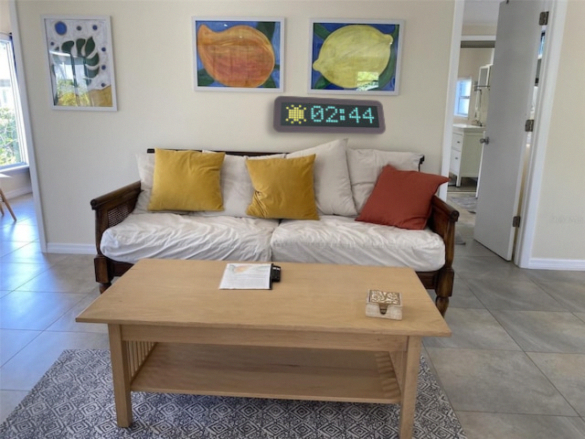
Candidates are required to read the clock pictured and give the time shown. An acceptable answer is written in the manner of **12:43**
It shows **2:44**
